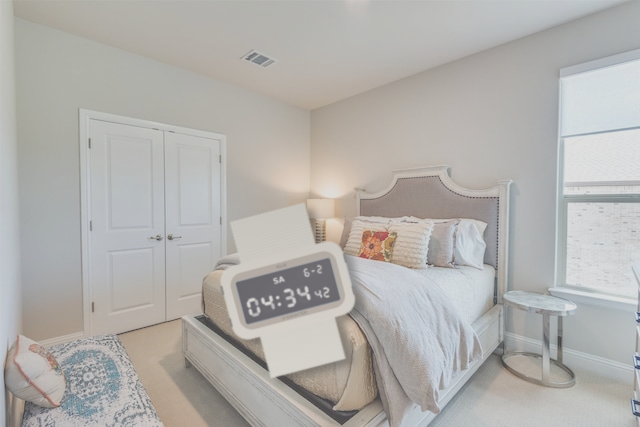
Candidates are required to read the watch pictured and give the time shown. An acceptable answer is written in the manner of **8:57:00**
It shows **4:34:42**
